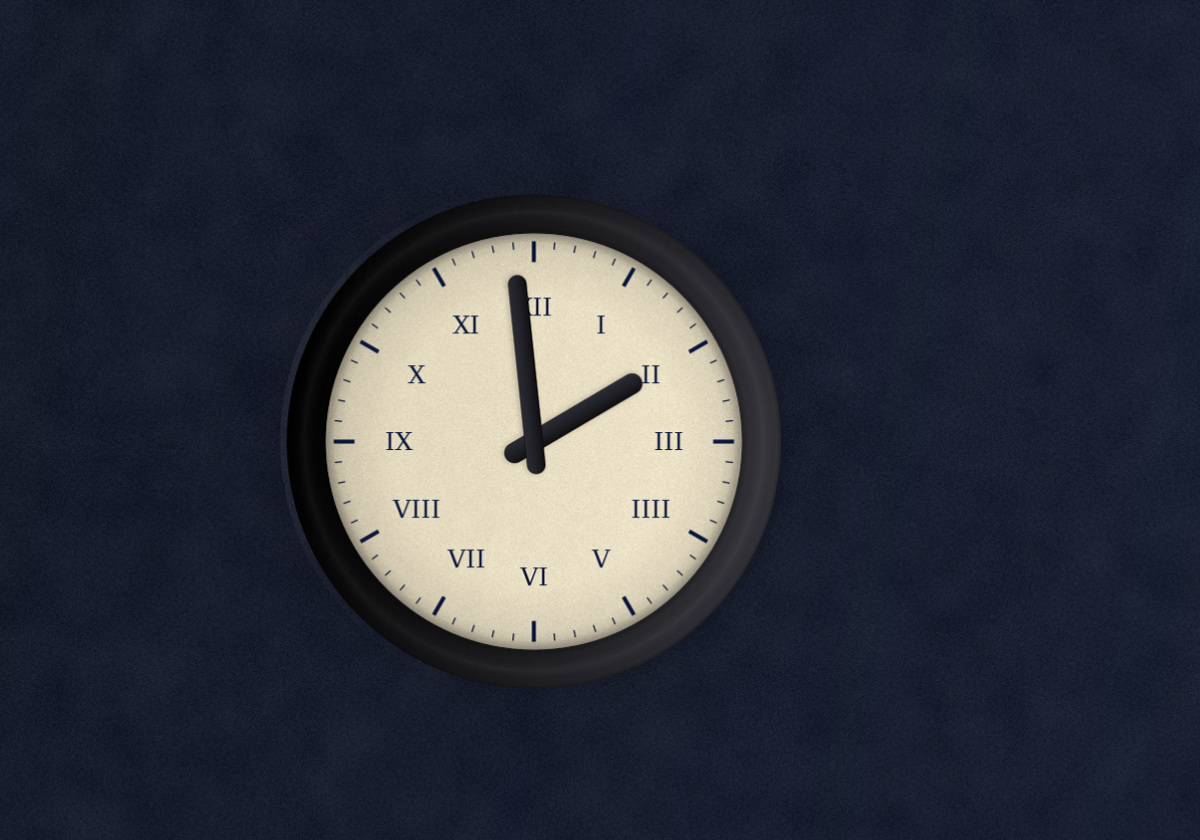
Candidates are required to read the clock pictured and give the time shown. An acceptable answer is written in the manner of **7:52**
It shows **1:59**
